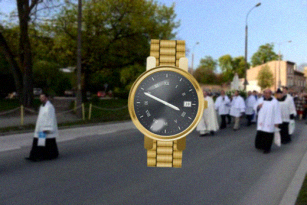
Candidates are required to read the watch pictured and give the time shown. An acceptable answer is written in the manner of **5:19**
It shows **3:49**
